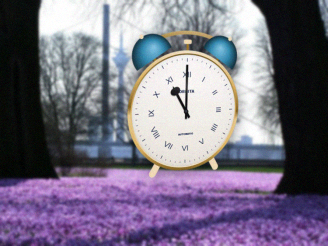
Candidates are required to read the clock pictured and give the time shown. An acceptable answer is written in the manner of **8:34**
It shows **11:00**
